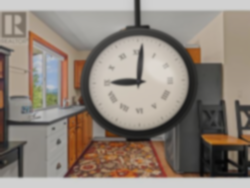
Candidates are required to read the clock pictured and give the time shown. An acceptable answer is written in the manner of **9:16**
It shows **9:01**
